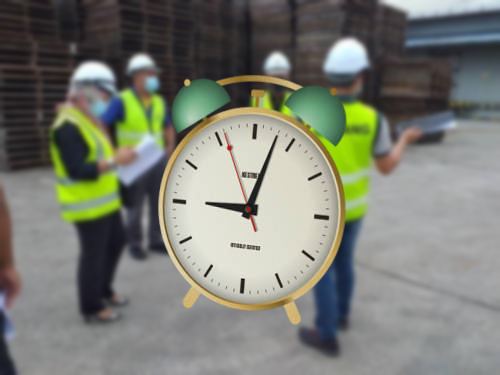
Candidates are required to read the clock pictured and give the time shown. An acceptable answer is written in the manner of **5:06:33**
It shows **9:02:56**
